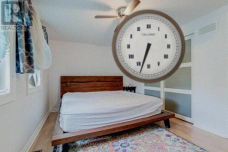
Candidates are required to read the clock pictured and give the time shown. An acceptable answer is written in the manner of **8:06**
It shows **6:33**
